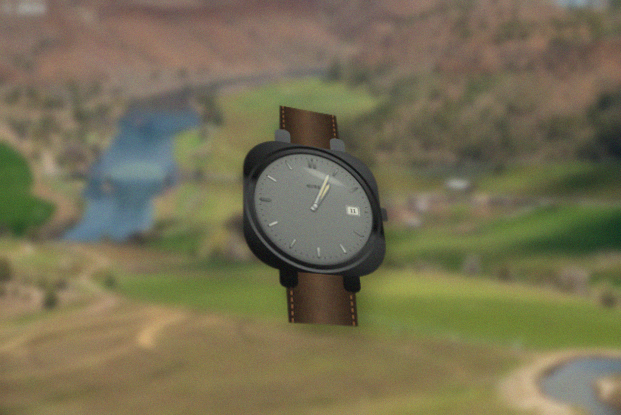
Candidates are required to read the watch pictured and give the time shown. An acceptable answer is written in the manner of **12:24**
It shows **1:04**
